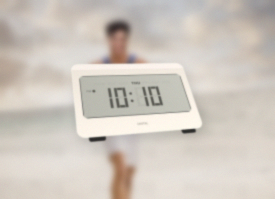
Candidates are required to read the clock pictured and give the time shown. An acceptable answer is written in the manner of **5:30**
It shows **10:10**
